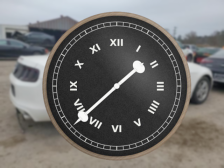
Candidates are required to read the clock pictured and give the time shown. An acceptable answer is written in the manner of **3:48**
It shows **1:38**
